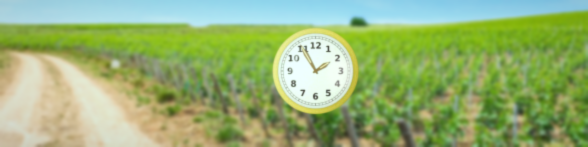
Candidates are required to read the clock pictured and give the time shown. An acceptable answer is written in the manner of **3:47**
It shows **1:55**
